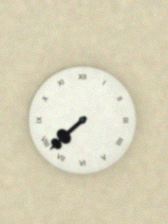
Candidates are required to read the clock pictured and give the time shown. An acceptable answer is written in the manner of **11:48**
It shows **7:38**
